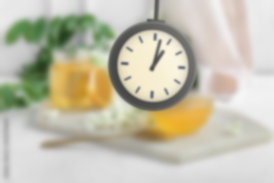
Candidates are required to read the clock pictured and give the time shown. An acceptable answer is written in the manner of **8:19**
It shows **1:02**
